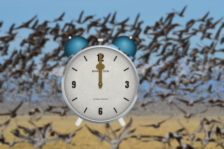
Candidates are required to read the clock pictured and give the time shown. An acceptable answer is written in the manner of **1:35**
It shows **12:00**
